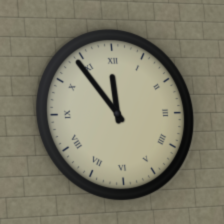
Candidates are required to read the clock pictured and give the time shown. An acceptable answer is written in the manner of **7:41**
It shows **11:54**
